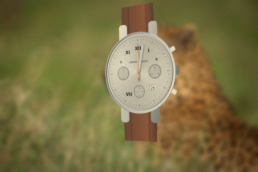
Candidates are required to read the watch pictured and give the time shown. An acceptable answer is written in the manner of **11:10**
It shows **12:02**
